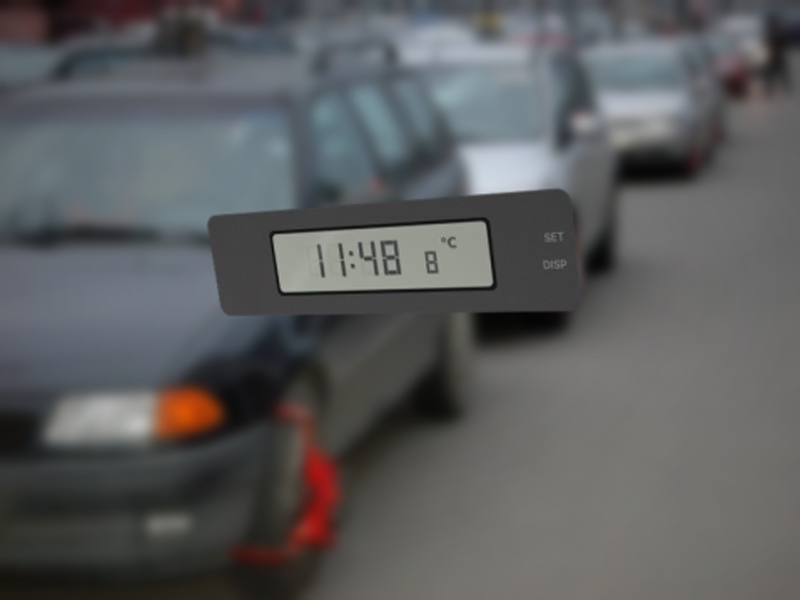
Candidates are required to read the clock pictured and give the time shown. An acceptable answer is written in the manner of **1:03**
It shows **11:48**
